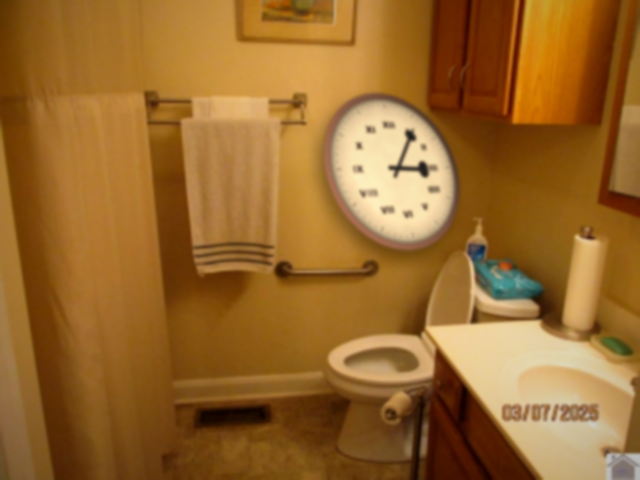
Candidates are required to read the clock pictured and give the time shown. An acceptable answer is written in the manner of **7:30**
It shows **3:06**
